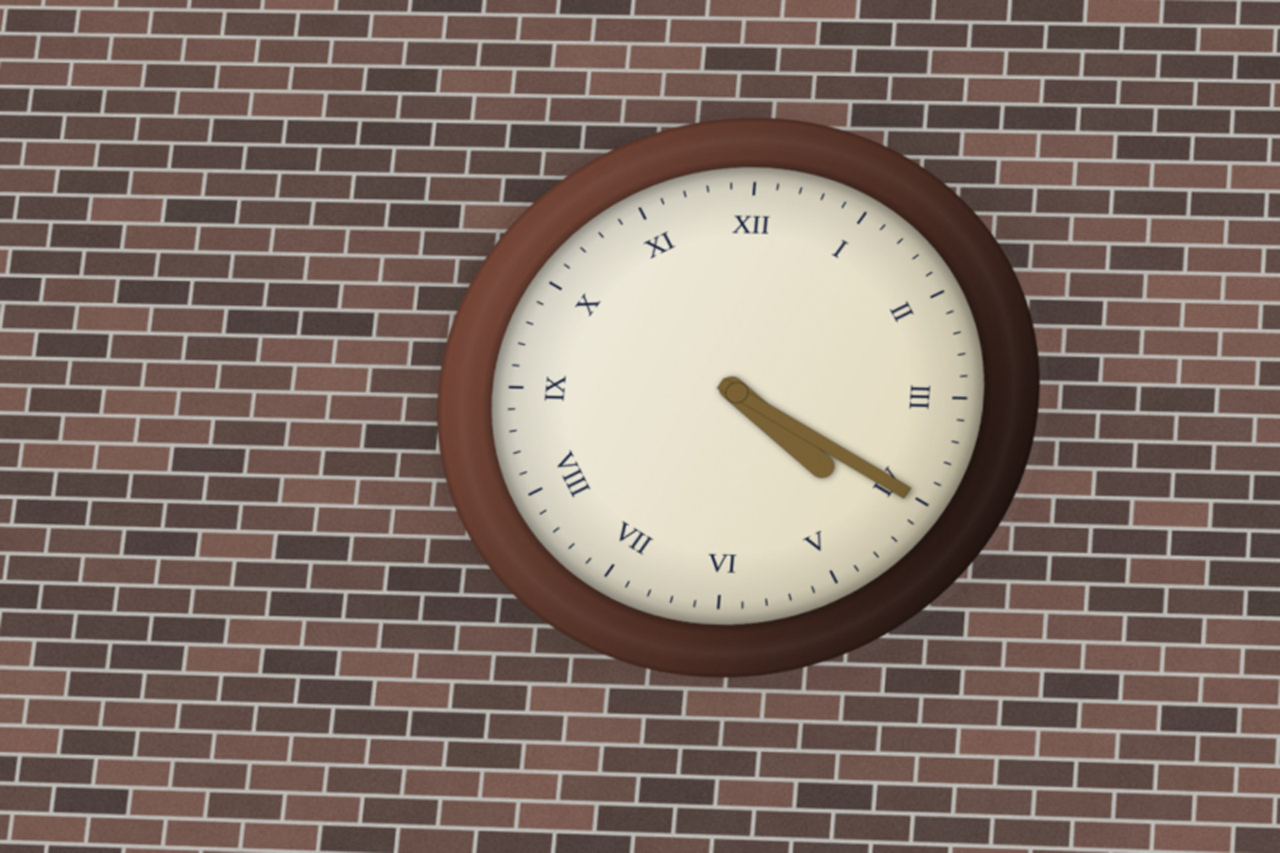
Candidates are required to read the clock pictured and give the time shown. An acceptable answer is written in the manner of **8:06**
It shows **4:20**
